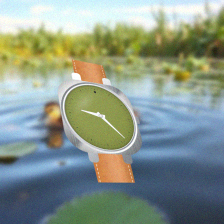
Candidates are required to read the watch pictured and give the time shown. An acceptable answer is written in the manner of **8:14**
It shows **9:23**
